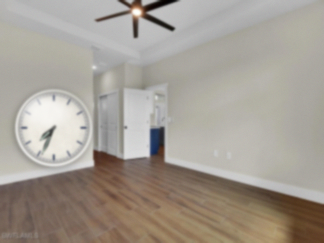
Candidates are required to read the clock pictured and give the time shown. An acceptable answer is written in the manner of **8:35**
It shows **7:34**
